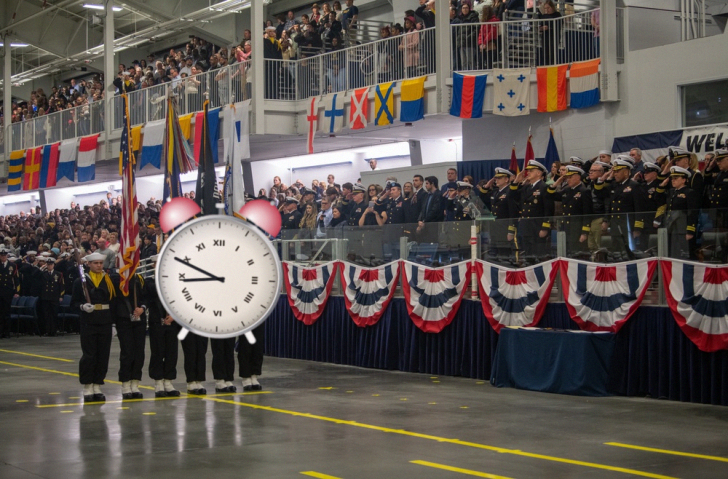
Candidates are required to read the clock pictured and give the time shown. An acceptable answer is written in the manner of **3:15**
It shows **8:49**
